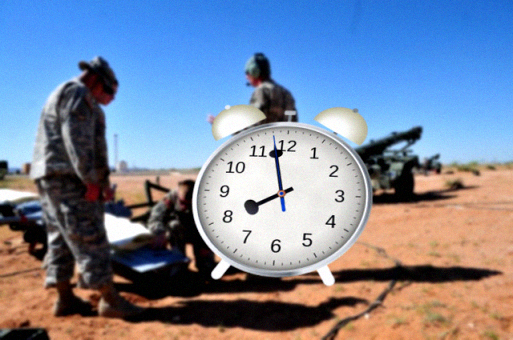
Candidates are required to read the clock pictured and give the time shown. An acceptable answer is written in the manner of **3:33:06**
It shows **7:57:58**
